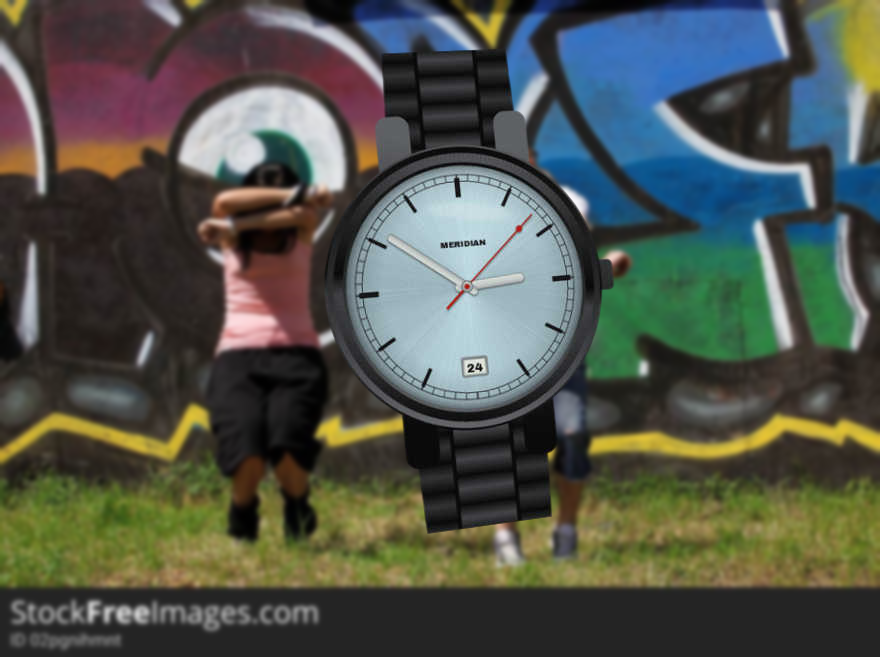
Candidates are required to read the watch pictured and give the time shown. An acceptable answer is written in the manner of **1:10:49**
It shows **2:51:08**
